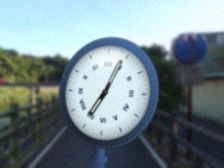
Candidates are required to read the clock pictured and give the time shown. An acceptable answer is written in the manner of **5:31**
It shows **7:04**
